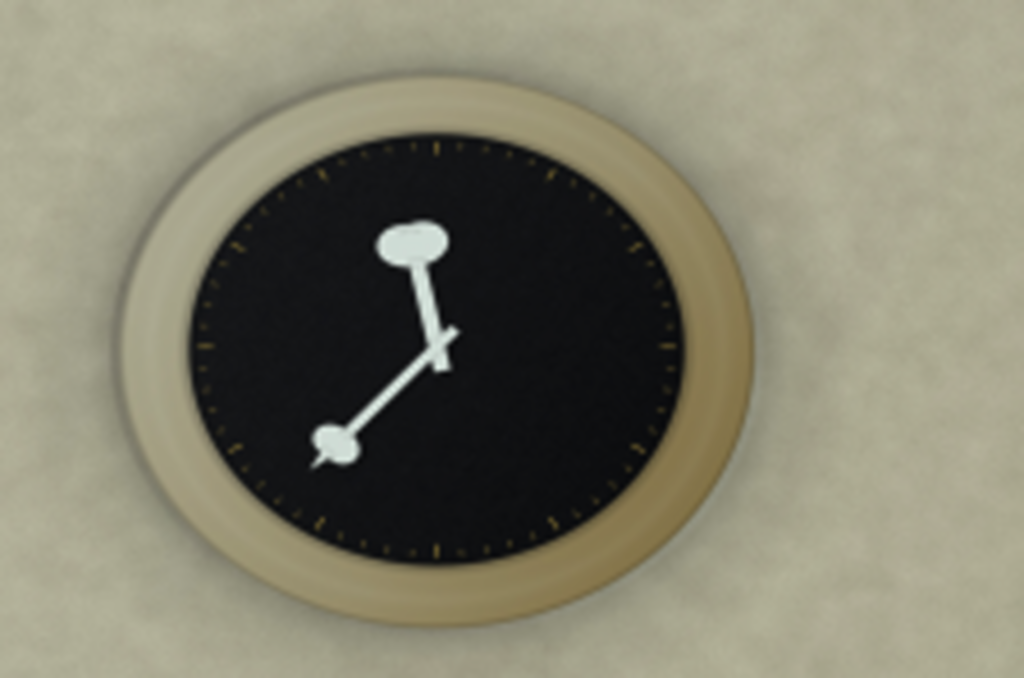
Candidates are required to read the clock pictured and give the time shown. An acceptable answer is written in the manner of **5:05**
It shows **11:37**
